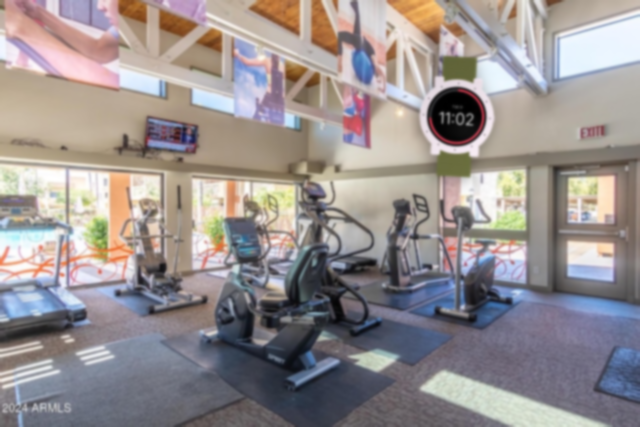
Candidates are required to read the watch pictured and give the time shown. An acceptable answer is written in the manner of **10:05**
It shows **11:02**
